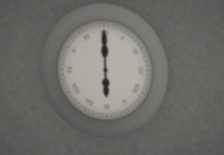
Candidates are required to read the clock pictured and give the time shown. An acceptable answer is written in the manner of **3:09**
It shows **6:00**
